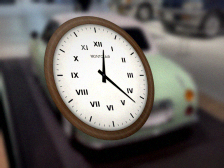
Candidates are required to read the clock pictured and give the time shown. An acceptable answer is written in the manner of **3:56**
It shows **12:22**
